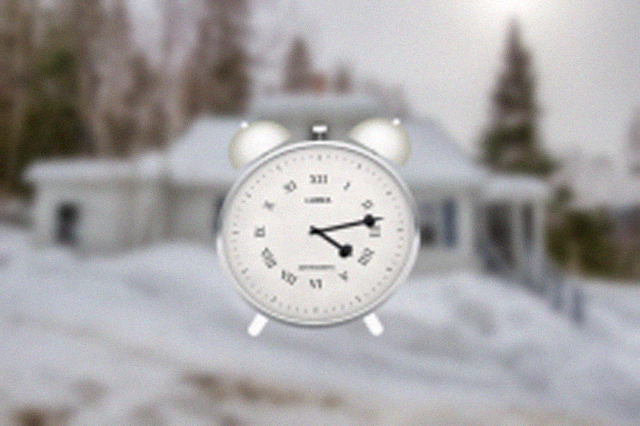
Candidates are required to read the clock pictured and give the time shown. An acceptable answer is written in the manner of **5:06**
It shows **4:13**
